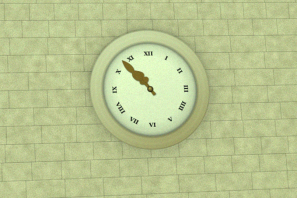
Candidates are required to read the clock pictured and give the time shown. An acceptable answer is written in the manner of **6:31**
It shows **10:53**
